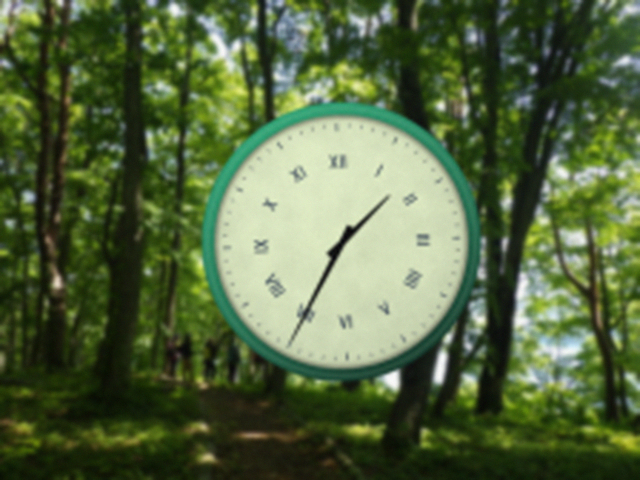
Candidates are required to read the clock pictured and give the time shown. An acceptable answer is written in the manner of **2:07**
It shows **1:35**
